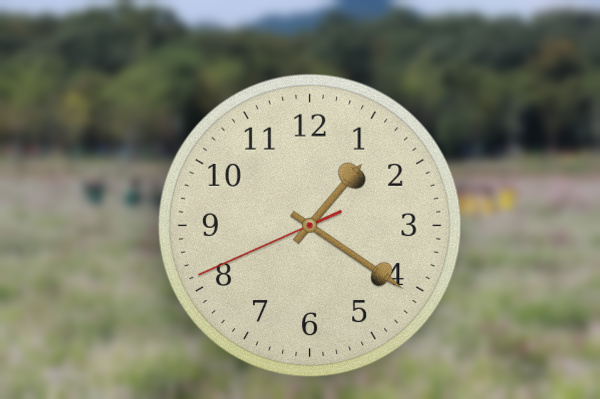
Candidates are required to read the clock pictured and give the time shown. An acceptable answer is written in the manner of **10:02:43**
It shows **1:20:41**
